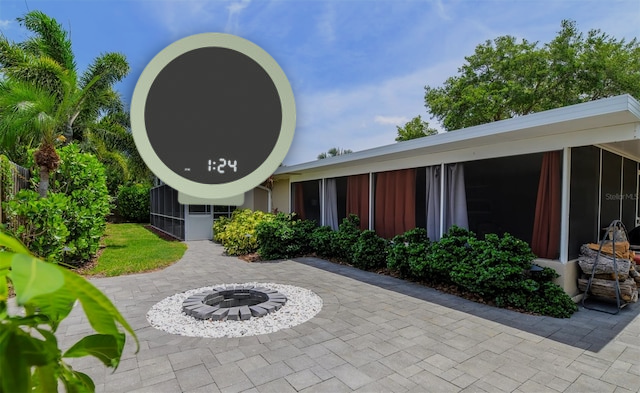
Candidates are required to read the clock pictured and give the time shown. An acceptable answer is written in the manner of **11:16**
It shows **1:24**
